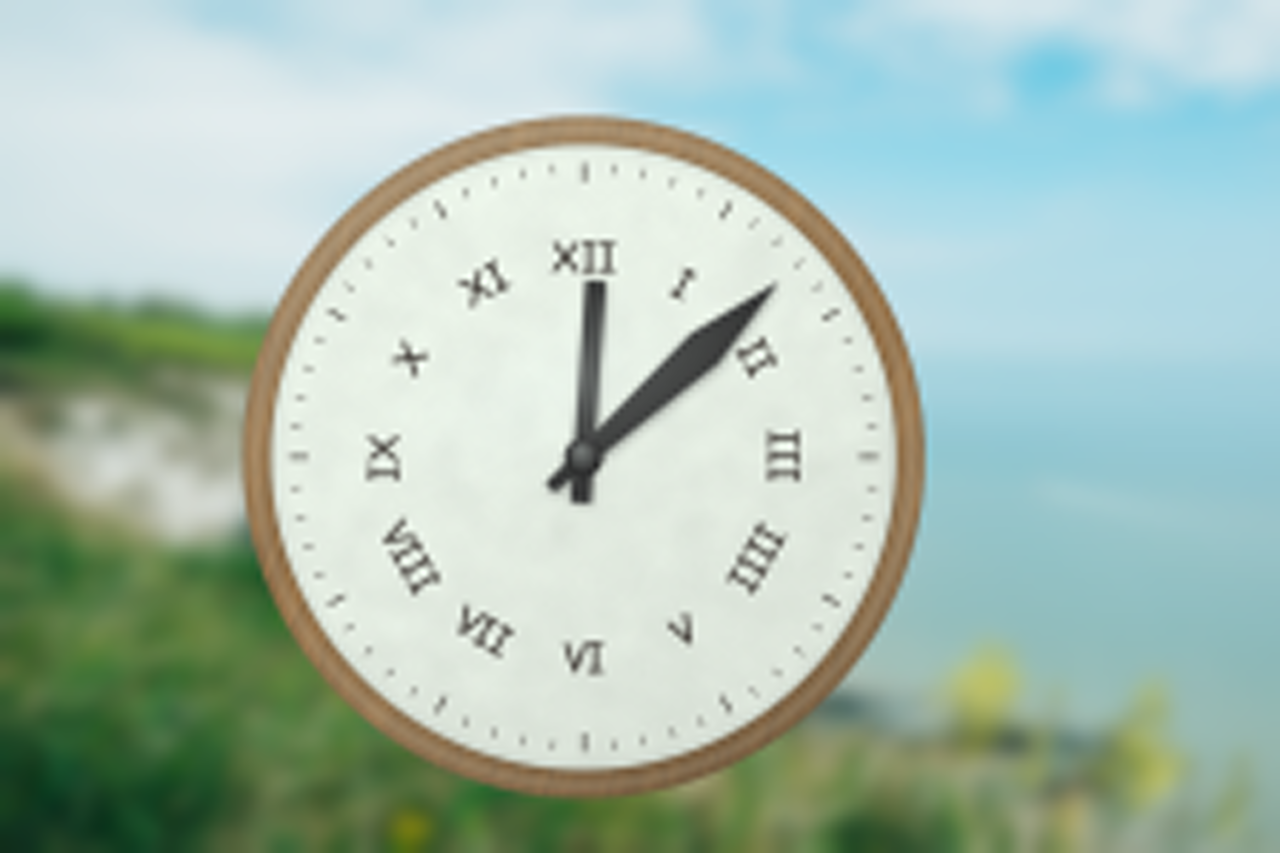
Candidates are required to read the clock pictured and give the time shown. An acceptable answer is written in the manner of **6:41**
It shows **12:08**
